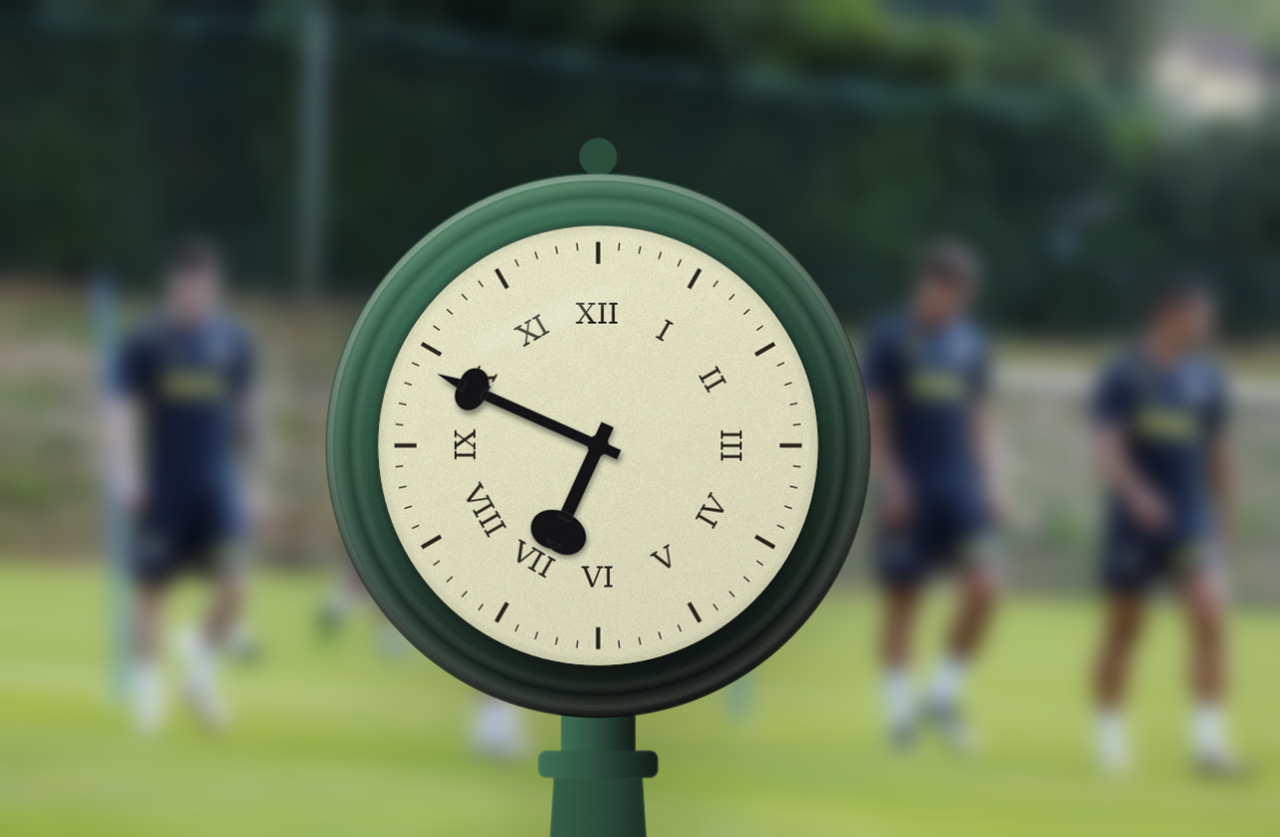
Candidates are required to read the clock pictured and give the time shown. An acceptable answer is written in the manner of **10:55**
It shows **6:49**
